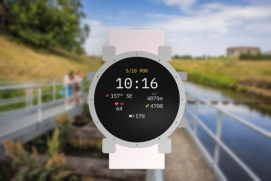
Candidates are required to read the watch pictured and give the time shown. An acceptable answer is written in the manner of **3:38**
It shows **10:16**
